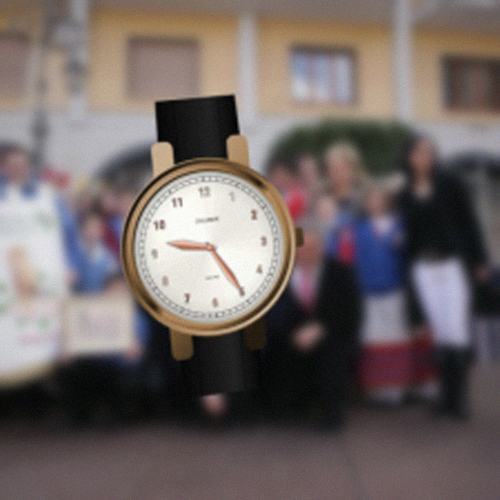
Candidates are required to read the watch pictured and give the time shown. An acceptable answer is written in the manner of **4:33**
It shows **9:25**
